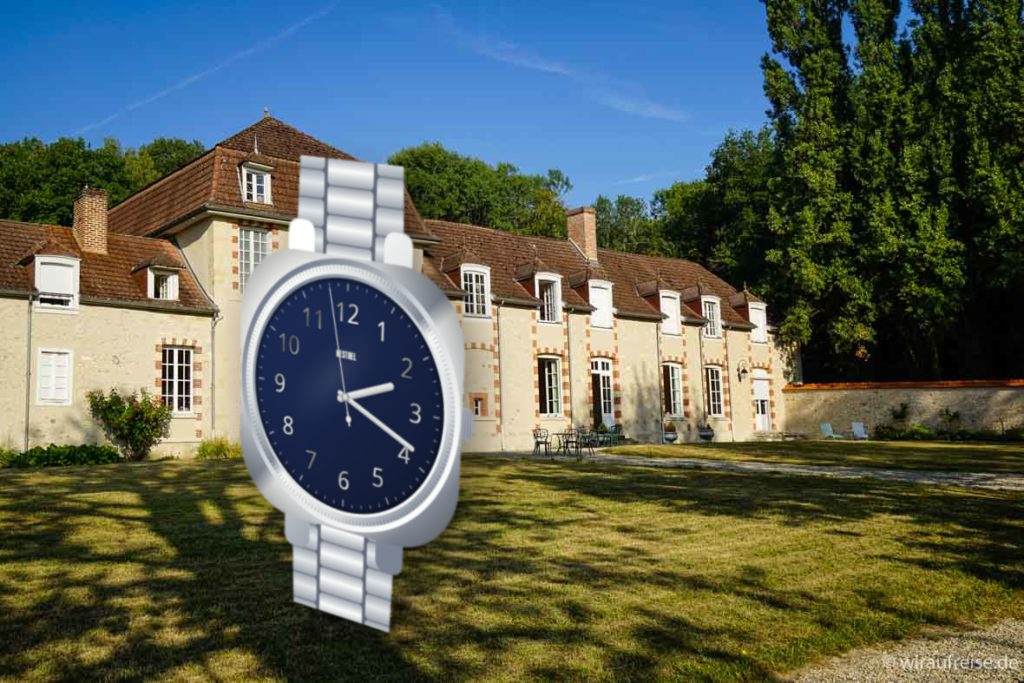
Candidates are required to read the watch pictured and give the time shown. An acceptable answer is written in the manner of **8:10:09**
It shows **2:18:58**
